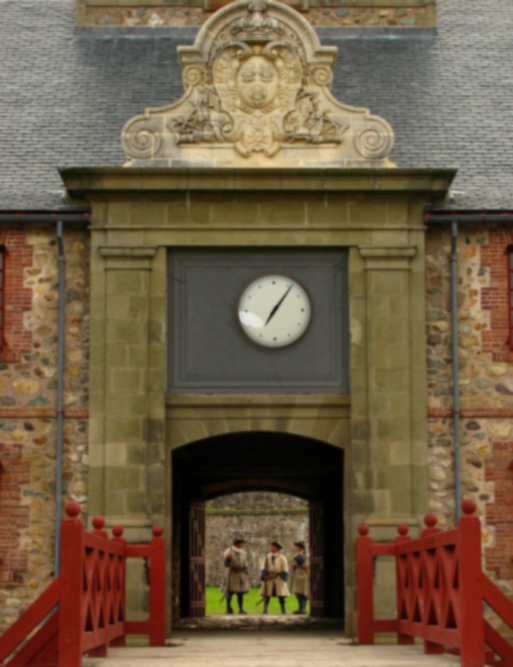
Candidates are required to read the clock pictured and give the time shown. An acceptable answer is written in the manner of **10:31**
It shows **7:06**
